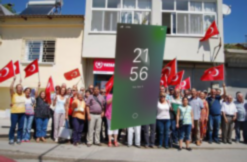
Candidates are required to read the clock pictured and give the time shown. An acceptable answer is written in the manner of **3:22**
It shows **21:56**
